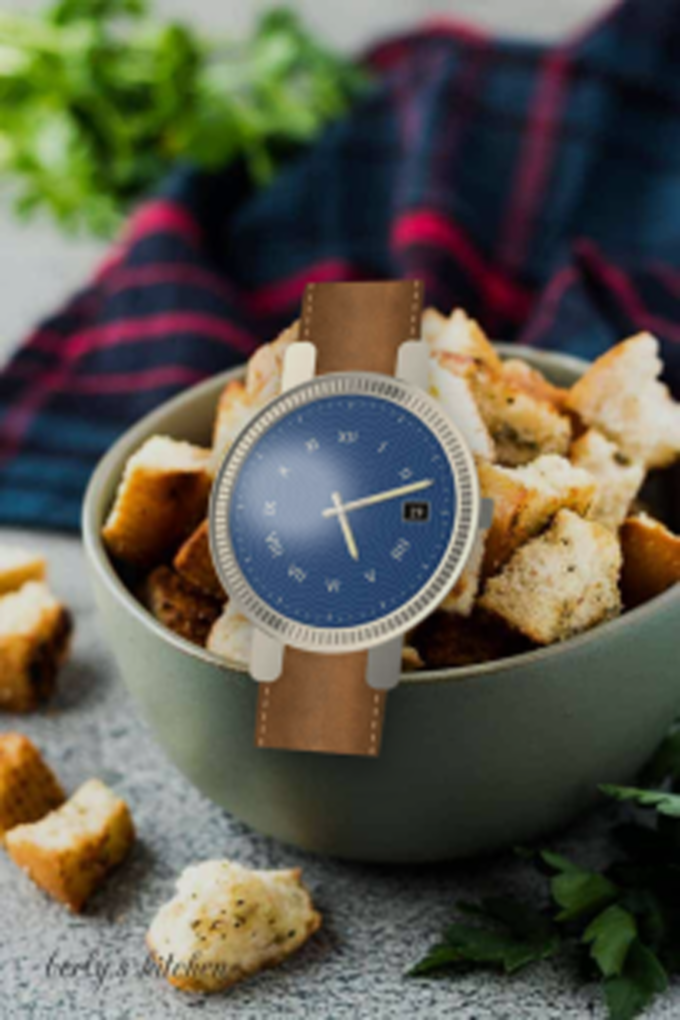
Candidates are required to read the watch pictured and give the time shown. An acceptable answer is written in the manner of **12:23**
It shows **5:12**
